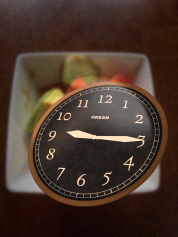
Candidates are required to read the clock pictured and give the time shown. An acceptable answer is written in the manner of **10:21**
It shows **9:15**
